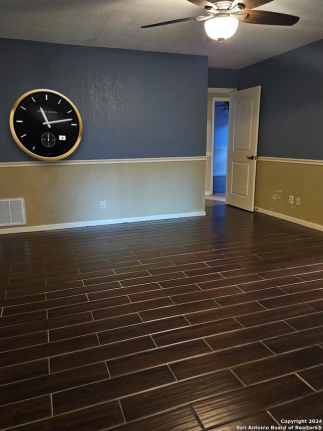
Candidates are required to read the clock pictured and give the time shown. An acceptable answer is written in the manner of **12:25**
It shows **11:13**
